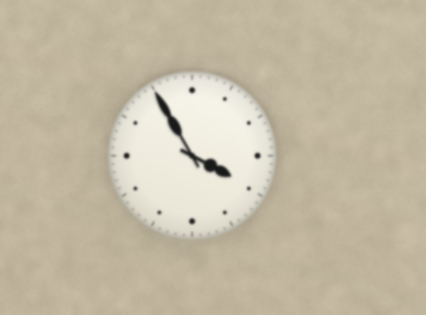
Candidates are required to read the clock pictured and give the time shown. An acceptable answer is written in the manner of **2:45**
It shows **3:55**
